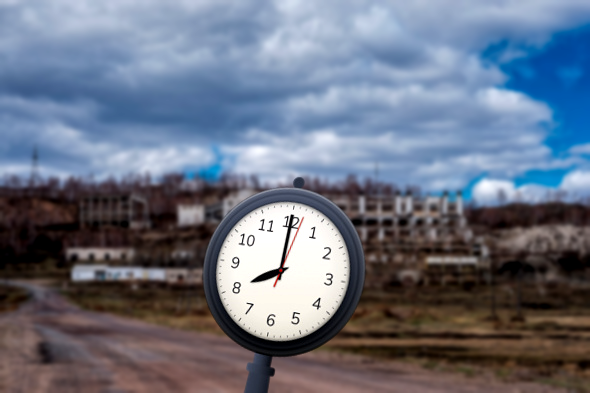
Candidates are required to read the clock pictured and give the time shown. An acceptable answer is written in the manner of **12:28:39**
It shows **8:00:02**
